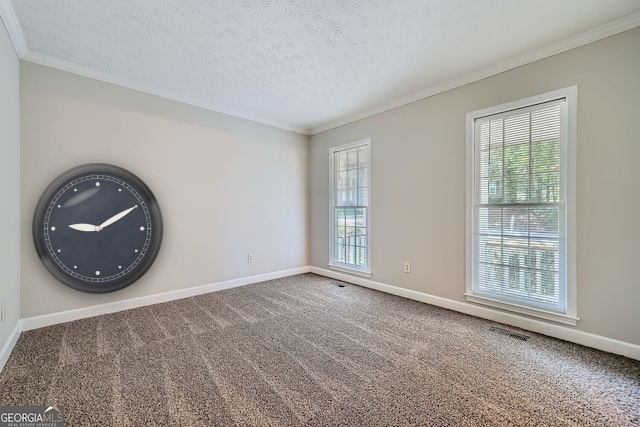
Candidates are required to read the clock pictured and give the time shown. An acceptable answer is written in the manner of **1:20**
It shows **9:10**
